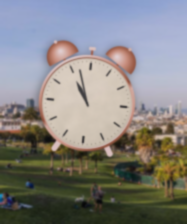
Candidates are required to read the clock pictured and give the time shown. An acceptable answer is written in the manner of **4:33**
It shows **10:57**
